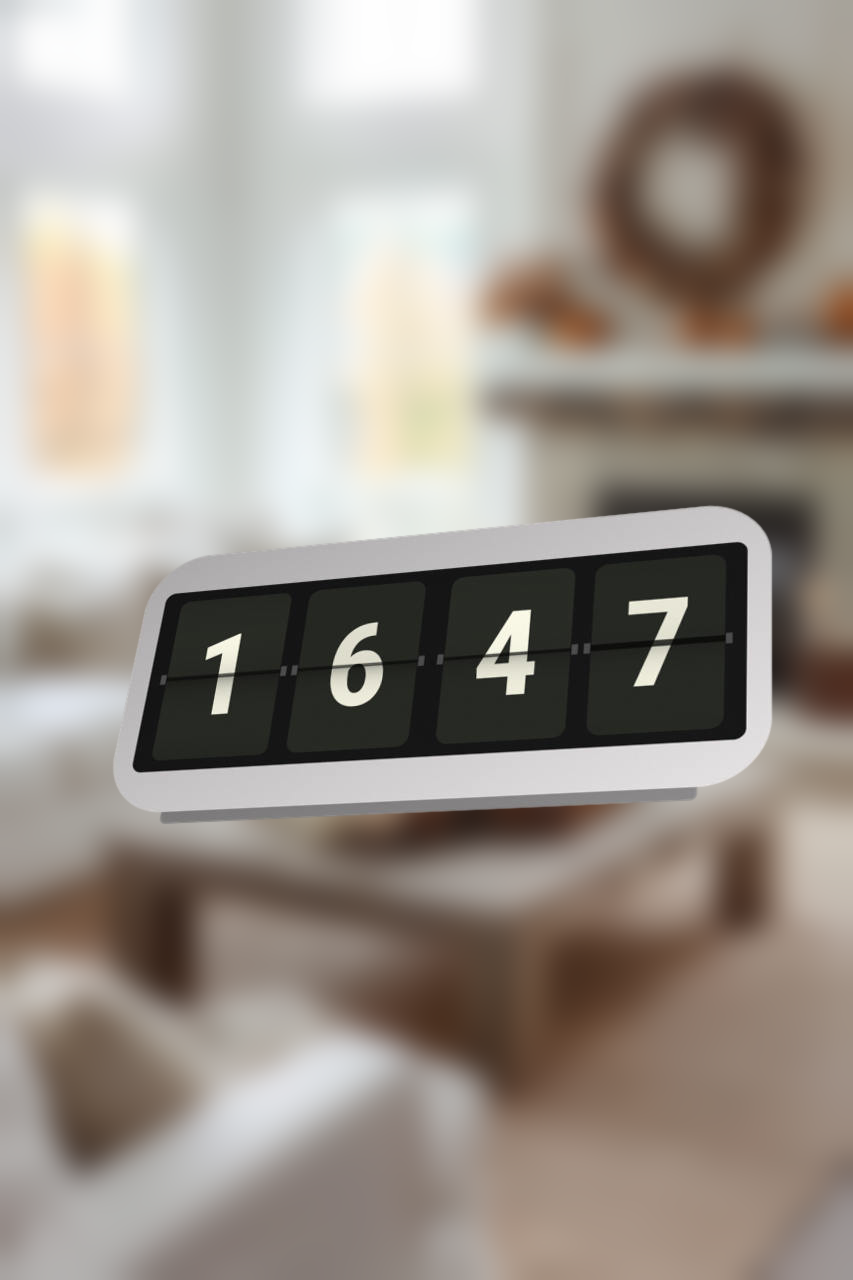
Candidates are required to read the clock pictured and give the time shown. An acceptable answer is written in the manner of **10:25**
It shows **16:47**
